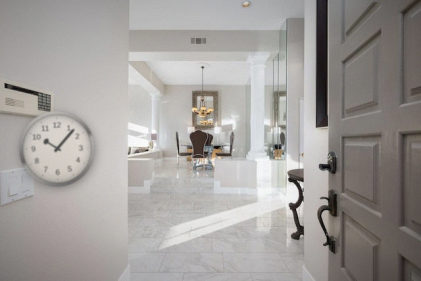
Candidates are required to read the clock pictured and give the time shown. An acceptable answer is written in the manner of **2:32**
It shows **10:07**
